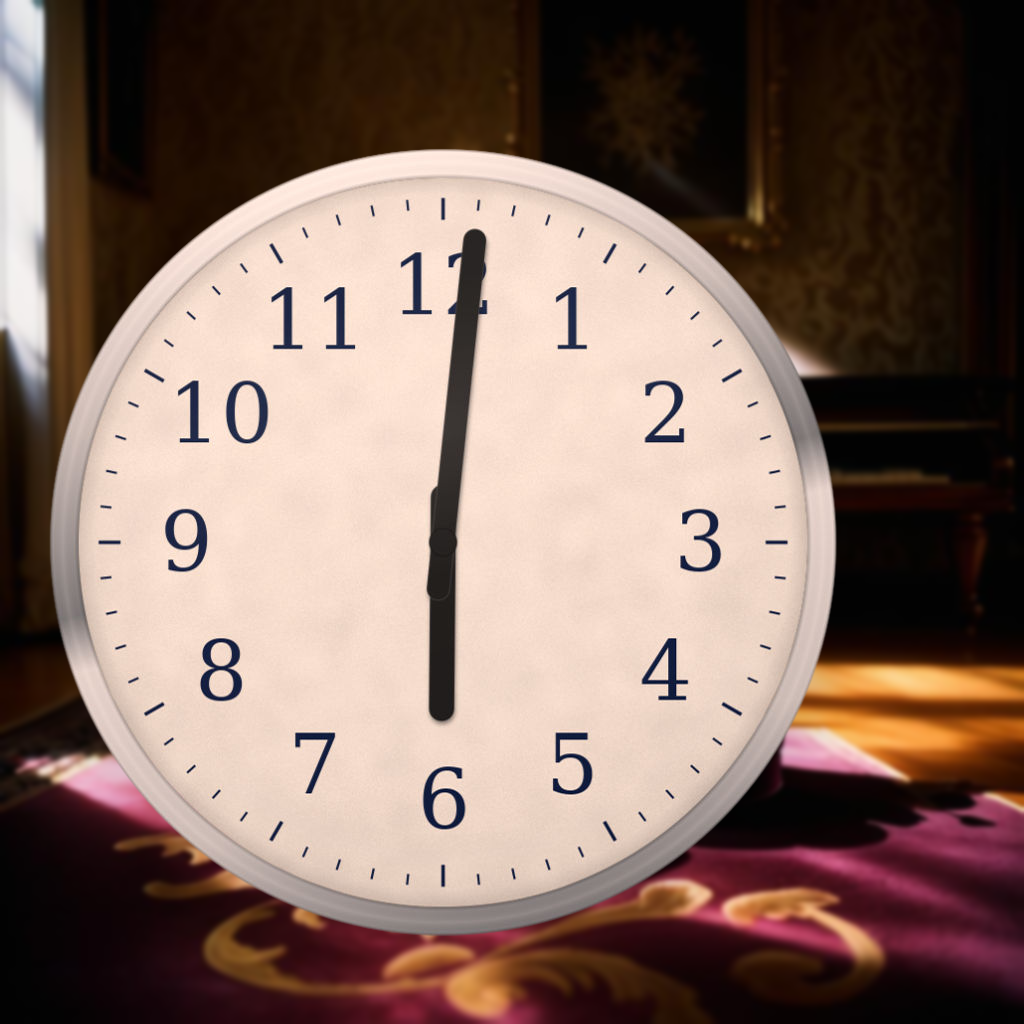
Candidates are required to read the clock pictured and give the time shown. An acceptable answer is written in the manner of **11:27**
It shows **6:01**
